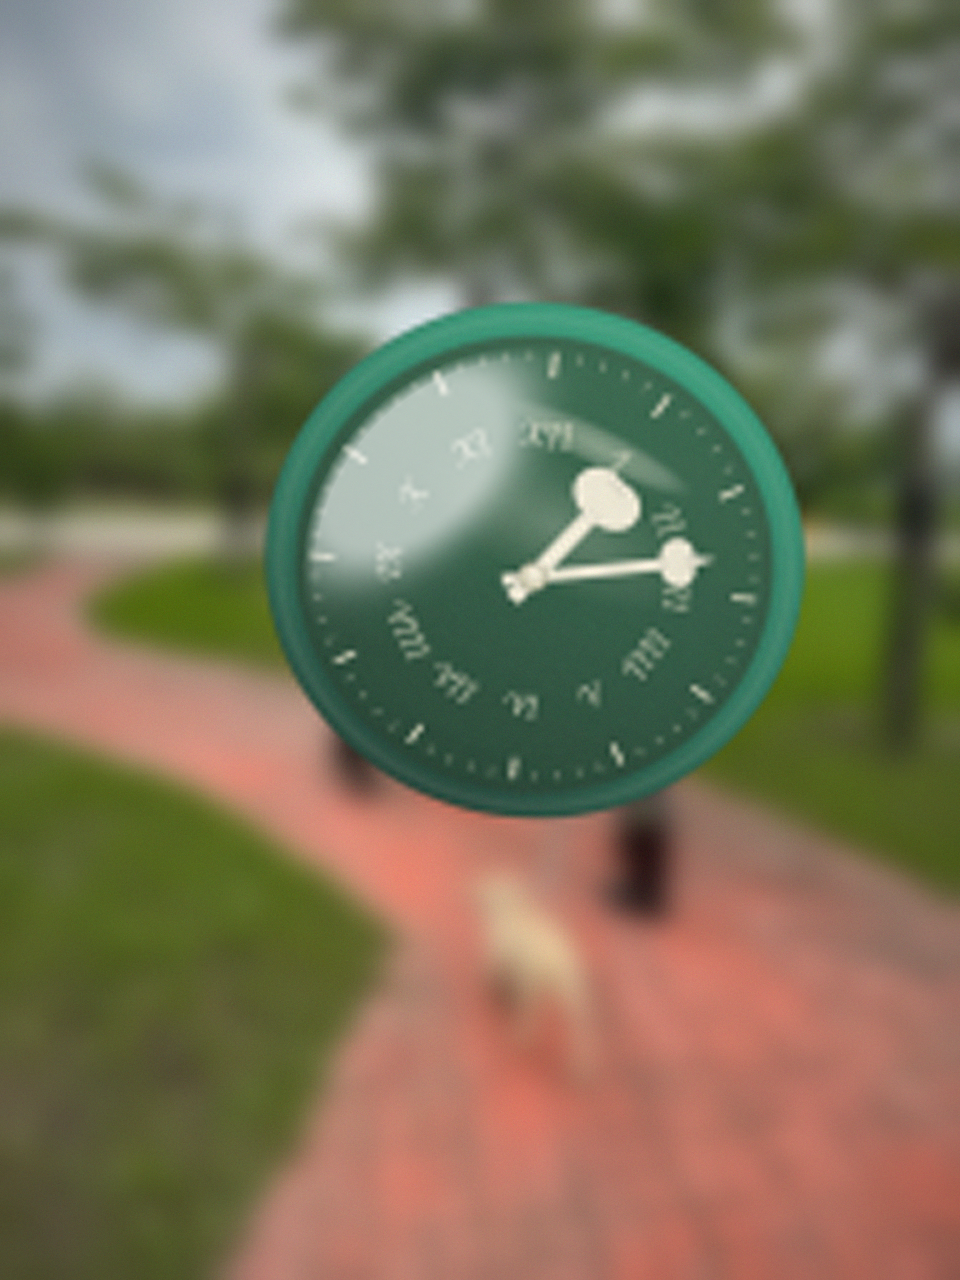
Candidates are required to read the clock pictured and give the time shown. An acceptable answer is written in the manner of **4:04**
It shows **1:13**
